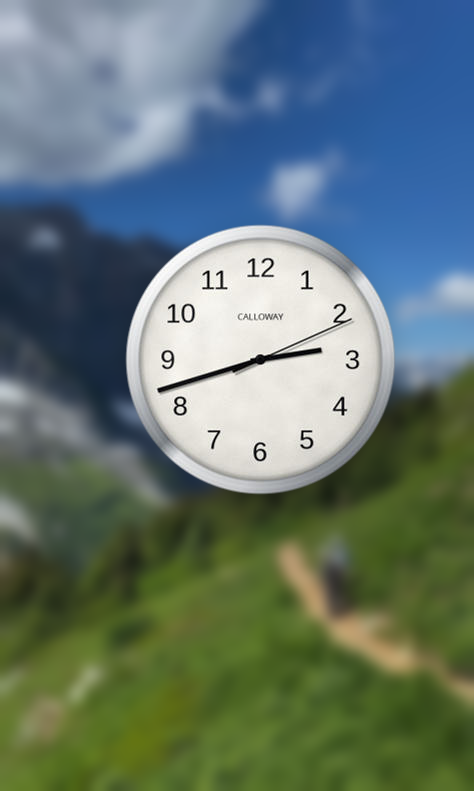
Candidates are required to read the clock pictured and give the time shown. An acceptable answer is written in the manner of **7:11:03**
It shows **2:42:11**
